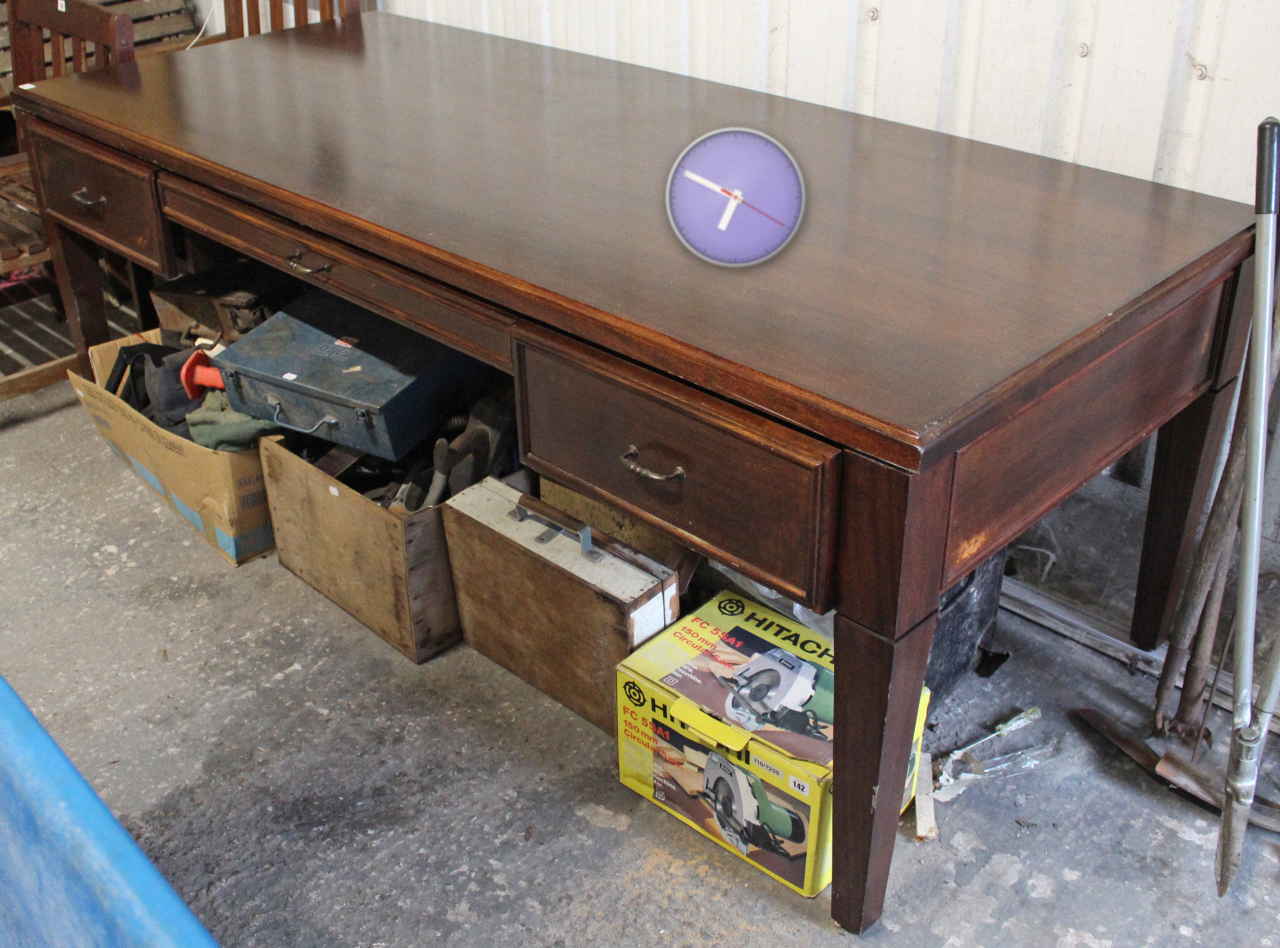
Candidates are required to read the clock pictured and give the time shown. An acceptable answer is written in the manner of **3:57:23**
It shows **6:49:20**
